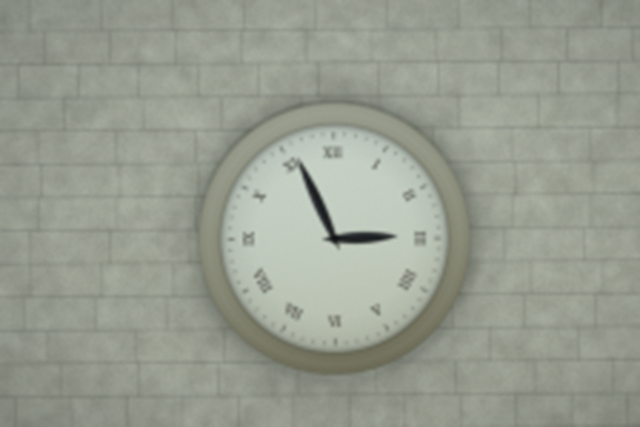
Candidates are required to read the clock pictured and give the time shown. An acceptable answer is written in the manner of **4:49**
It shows **2:56**
